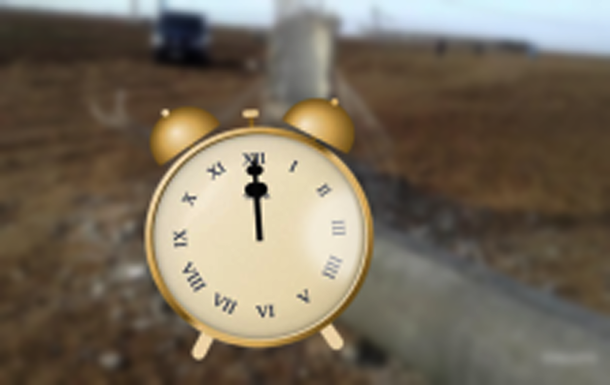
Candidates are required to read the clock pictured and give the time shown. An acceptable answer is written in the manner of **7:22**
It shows **12:00**
